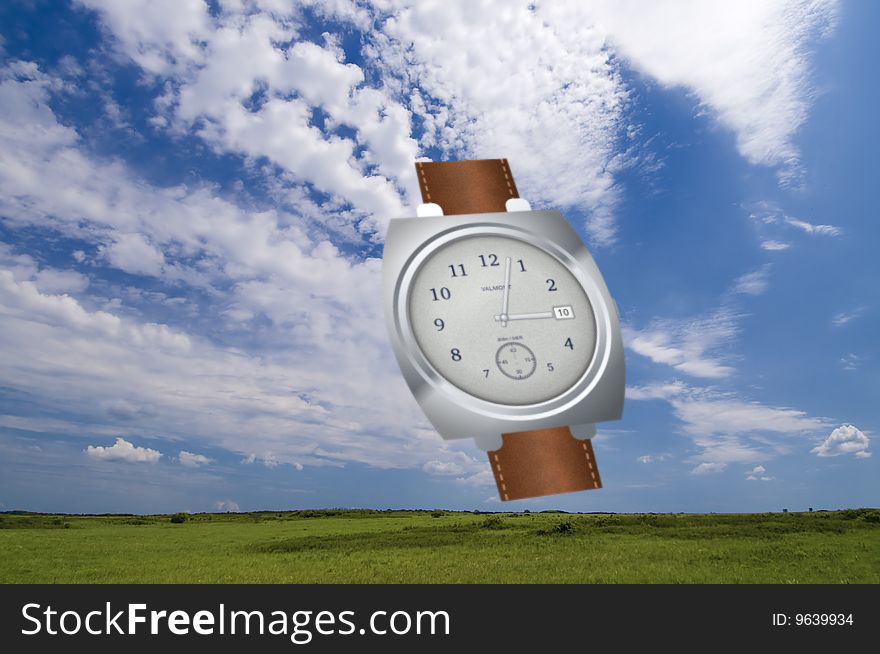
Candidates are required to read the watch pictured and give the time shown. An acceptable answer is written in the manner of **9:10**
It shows **3:03**
